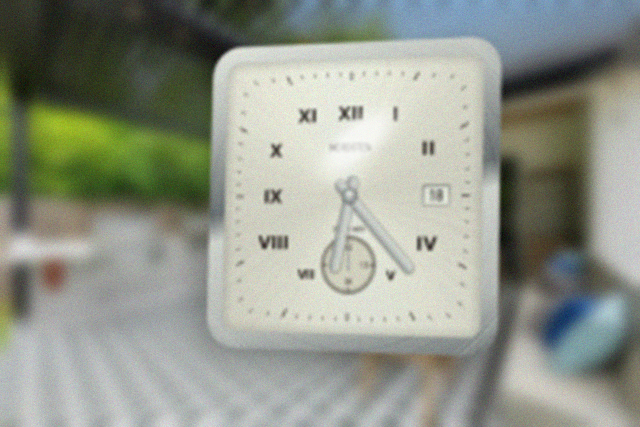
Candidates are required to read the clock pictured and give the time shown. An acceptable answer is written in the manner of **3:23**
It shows **6:23**
